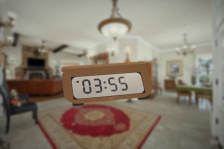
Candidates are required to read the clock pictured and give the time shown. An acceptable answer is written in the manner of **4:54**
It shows **3:55**
